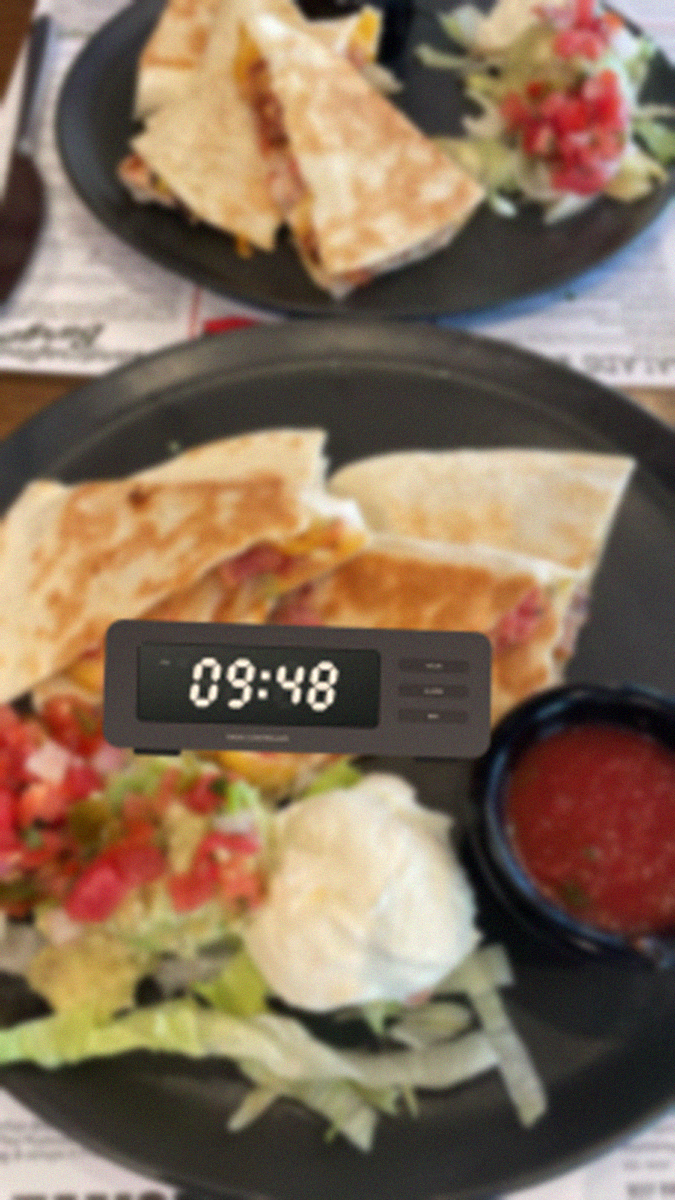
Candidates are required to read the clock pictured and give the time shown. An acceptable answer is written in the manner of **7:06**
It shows **9:48**
